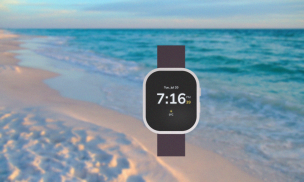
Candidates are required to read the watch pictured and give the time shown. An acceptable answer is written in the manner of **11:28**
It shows **7:16**
